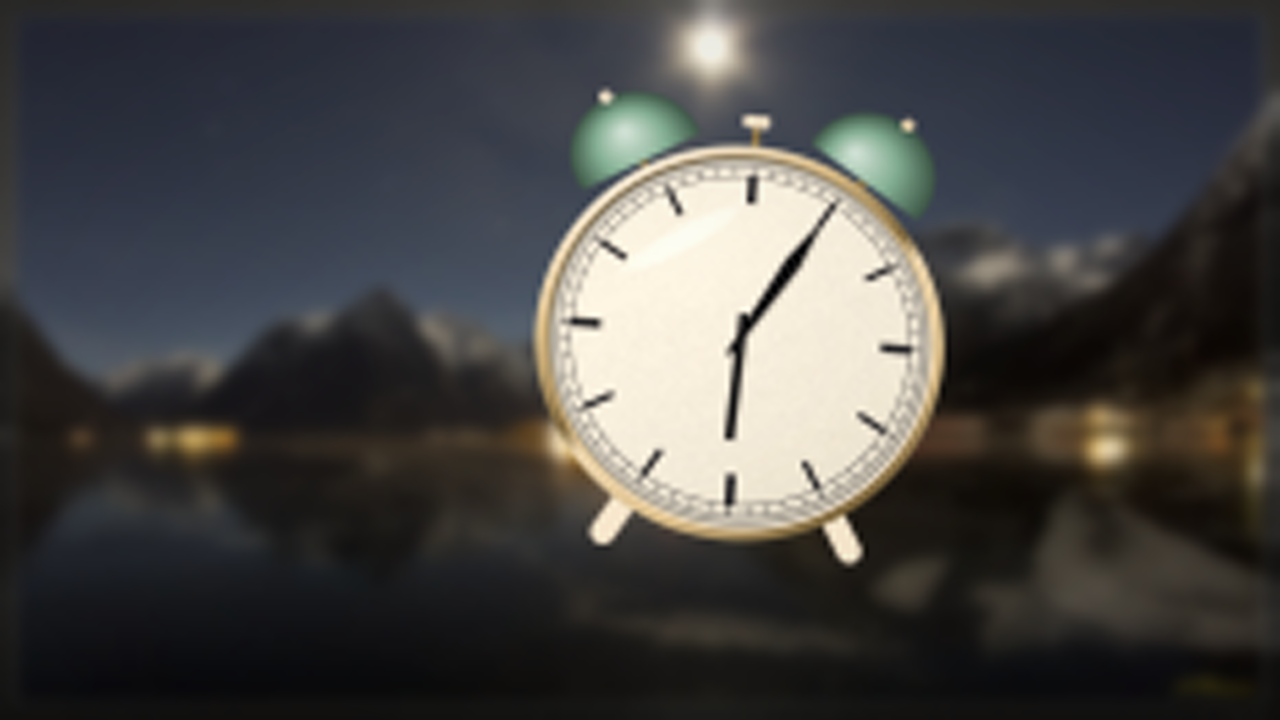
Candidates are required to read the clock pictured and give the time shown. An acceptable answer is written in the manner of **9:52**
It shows **6:05**
